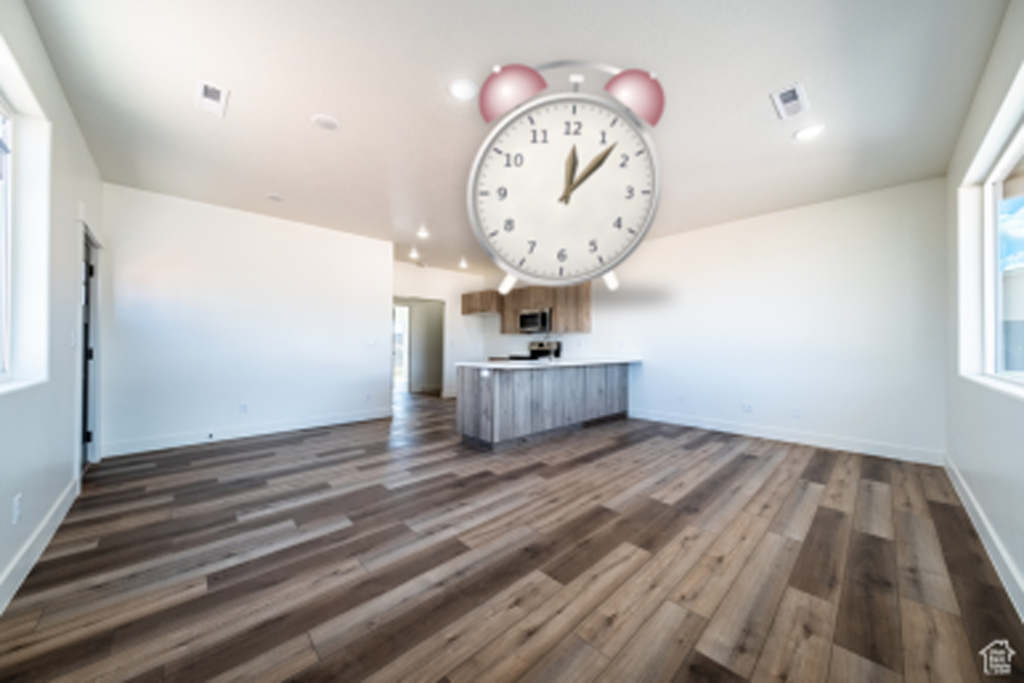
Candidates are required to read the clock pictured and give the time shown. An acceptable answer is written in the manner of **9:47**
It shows **12:07**
